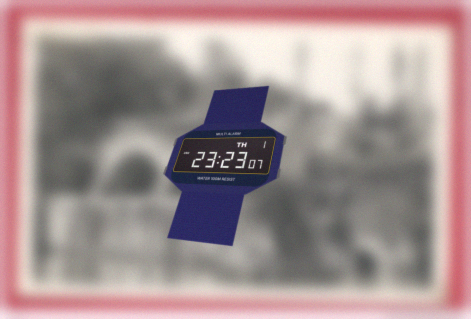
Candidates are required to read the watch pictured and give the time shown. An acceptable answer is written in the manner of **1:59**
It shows **23:23**
